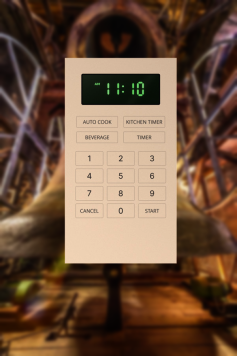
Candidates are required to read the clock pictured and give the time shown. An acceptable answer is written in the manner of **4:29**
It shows **11:10**
